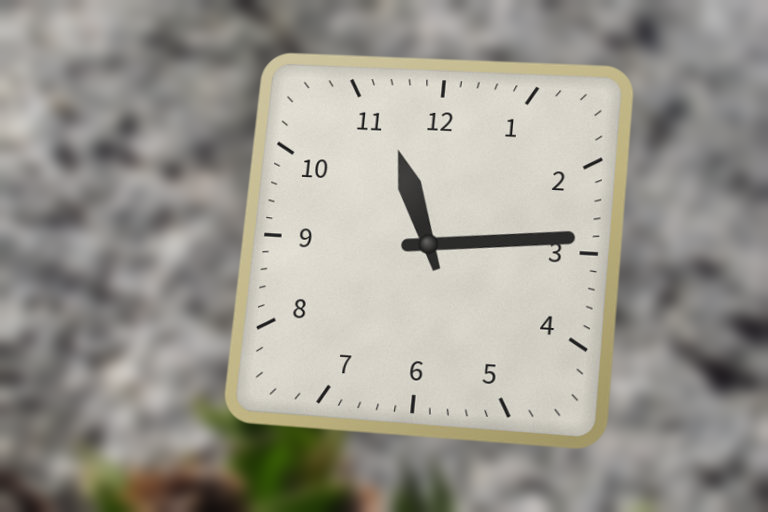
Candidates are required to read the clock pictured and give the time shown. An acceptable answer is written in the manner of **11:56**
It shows **11:14**
